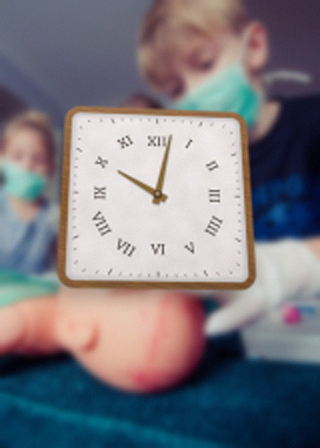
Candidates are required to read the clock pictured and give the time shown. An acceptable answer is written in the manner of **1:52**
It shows **10:02**
